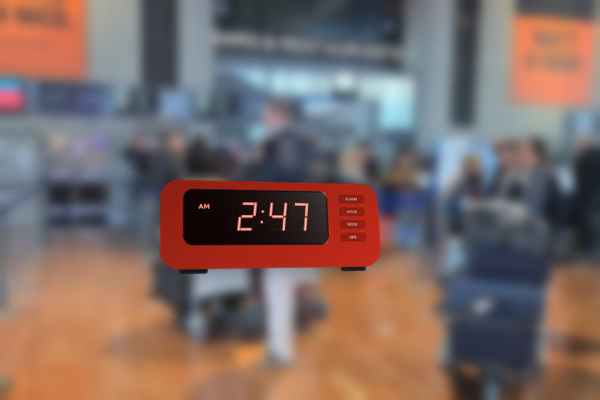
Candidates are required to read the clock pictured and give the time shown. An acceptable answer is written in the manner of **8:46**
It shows **2:47**
